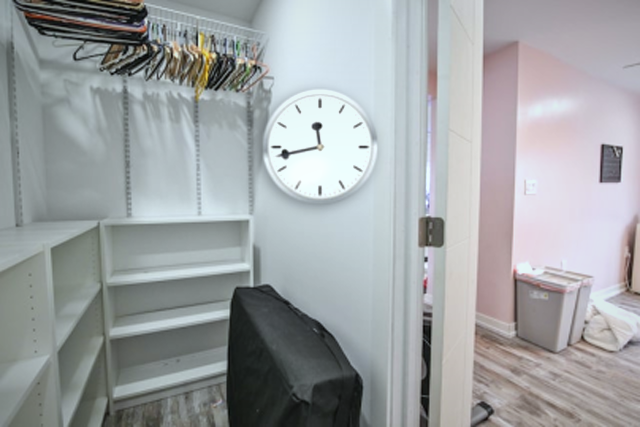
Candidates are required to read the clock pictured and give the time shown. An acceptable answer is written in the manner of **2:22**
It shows **11:43**
